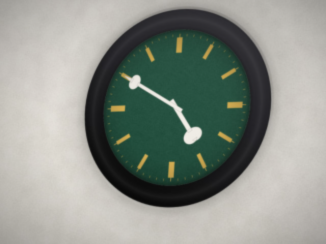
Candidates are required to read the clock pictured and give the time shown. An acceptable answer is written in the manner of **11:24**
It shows **4:50**
